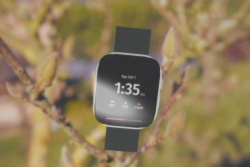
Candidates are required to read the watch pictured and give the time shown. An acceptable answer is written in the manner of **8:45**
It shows **1:35**
